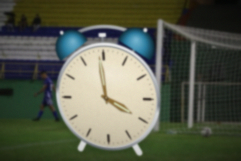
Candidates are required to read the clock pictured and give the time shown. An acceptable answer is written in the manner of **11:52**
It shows **3:59**
